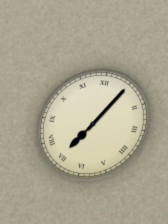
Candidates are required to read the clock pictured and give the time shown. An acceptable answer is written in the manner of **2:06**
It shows **7:05**
